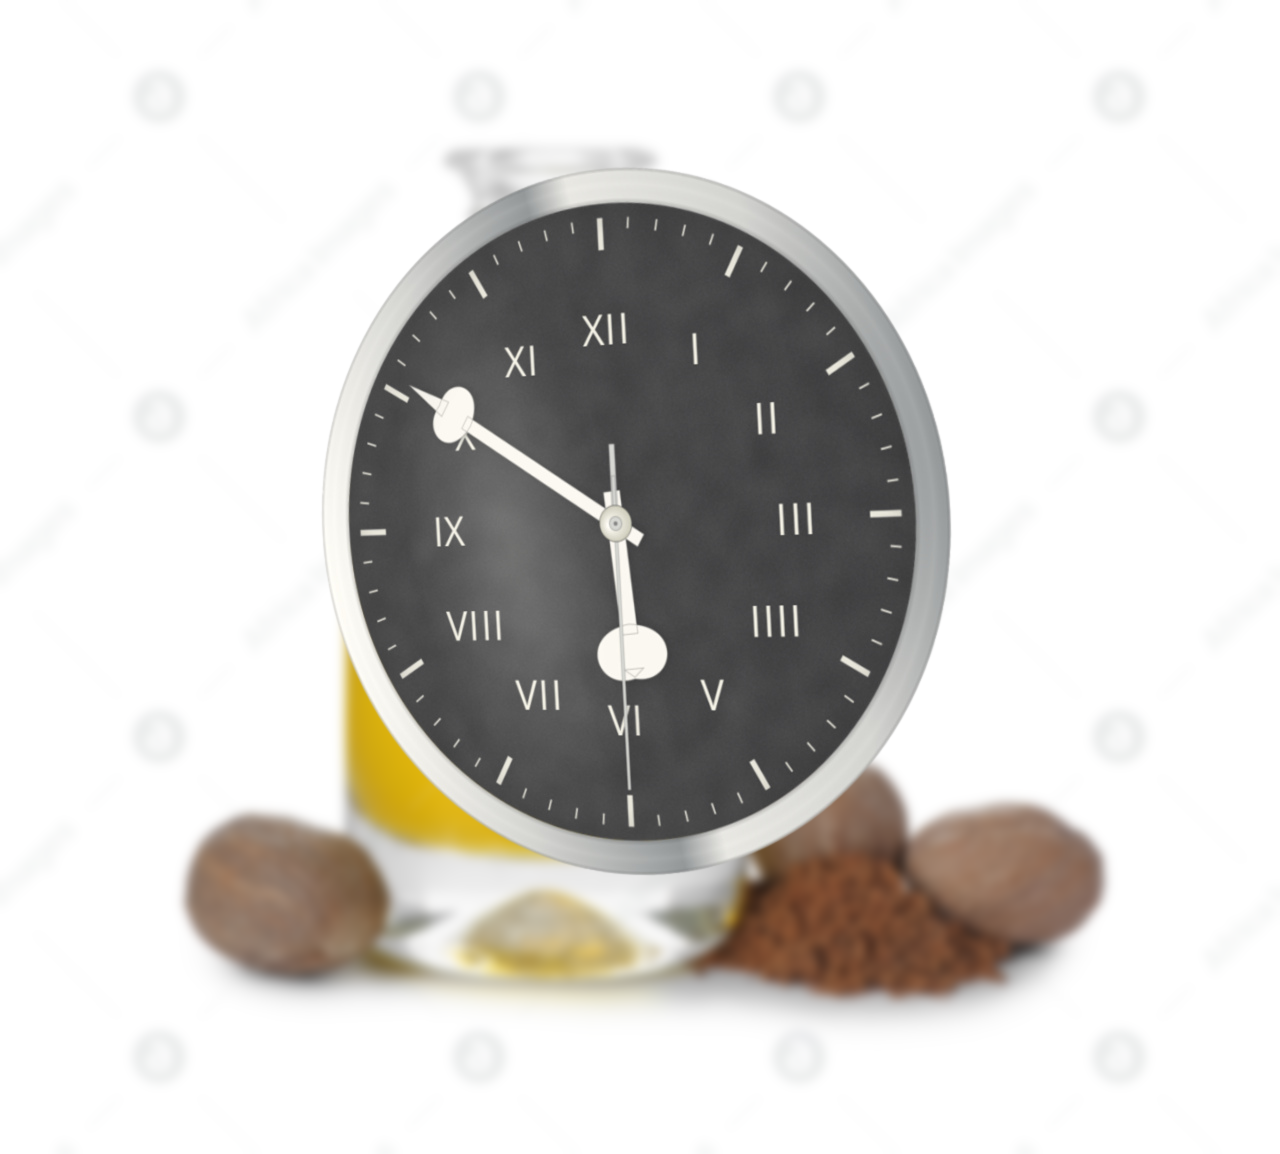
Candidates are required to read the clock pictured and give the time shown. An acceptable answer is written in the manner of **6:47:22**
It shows **5:50:30**
